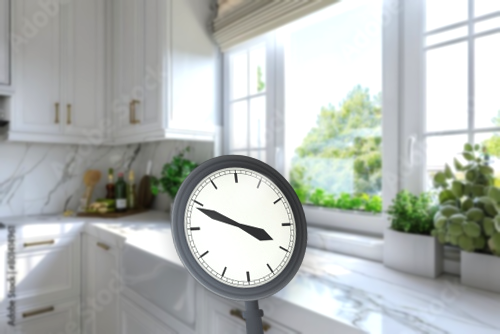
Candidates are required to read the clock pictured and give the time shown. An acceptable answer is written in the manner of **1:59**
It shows **3:49**
